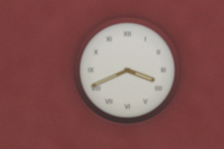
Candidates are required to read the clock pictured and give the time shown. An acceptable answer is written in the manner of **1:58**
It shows **3:41**
